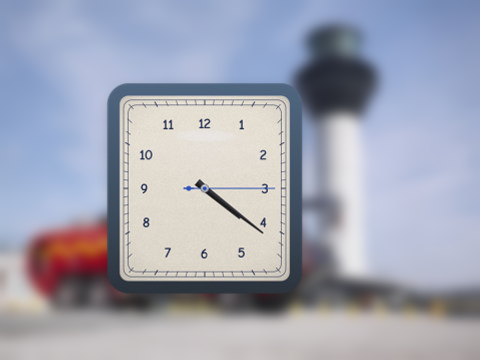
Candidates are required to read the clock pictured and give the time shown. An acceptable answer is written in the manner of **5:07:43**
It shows **4:21:15**
